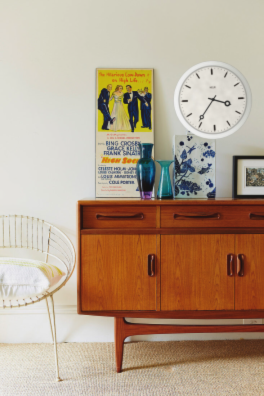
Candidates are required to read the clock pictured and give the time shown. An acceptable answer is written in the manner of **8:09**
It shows **3:36**
